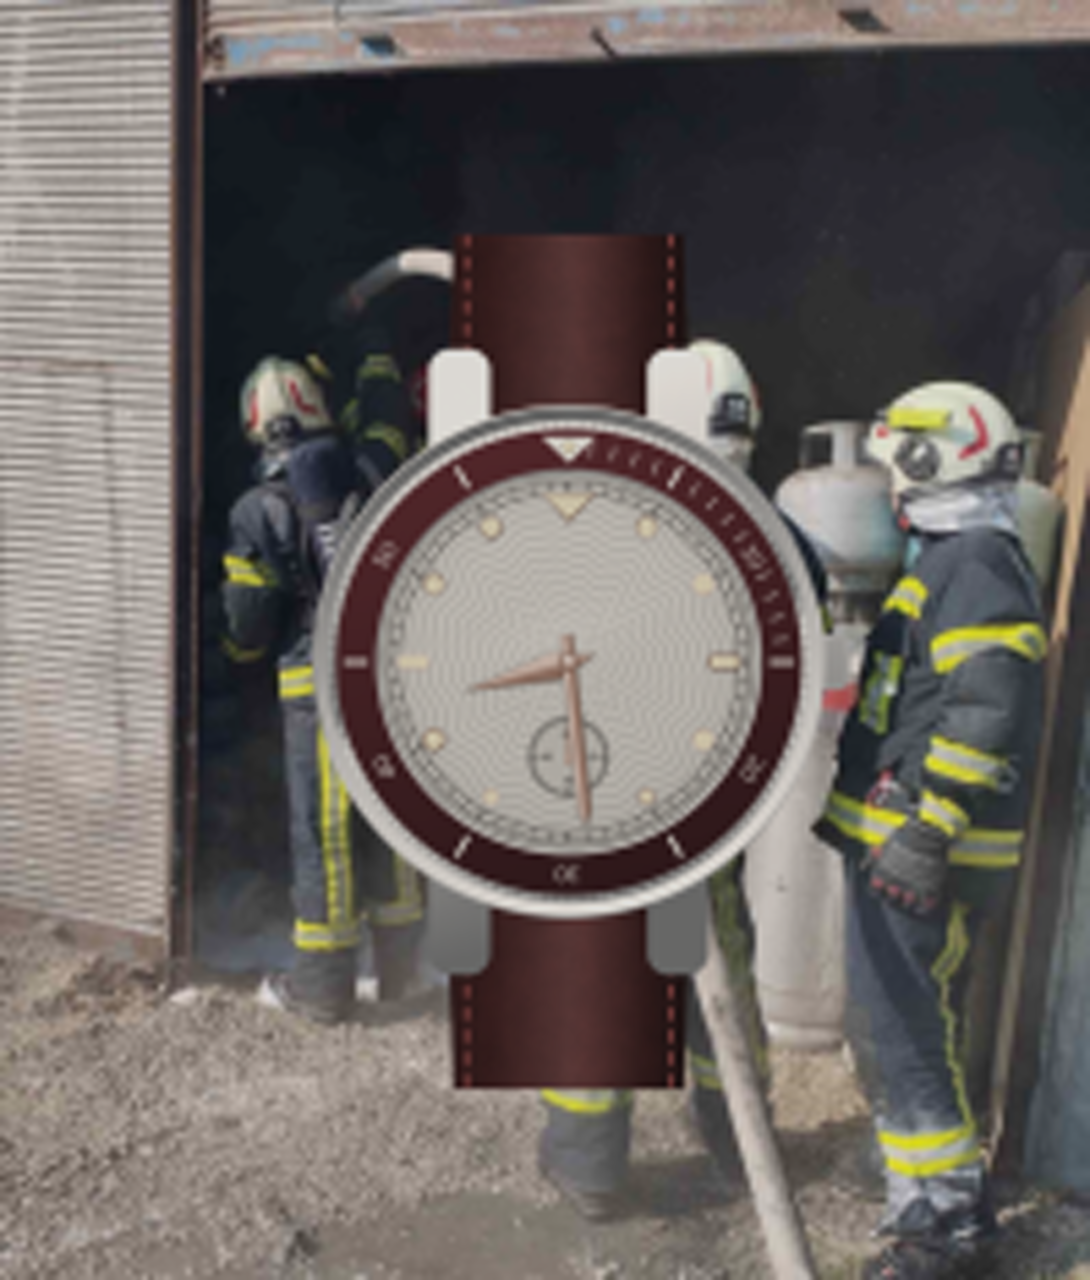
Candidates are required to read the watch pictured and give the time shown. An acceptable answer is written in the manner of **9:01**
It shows **8:29**
